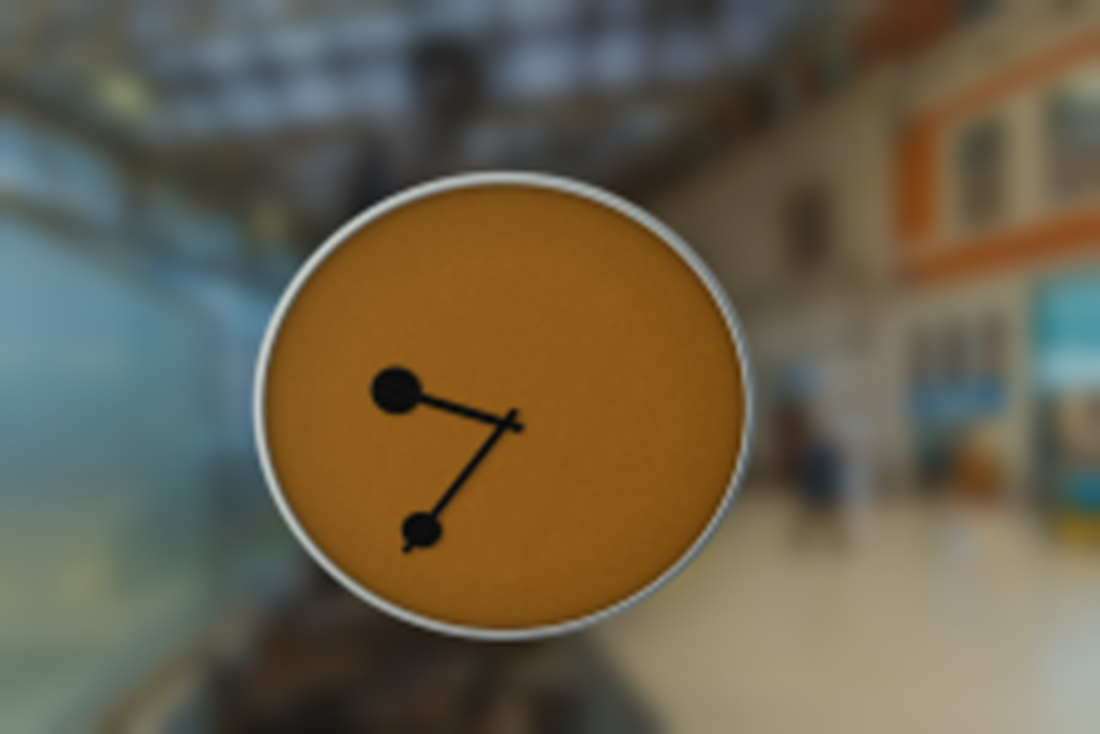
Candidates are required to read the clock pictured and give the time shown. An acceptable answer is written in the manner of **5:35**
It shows **9:36**
